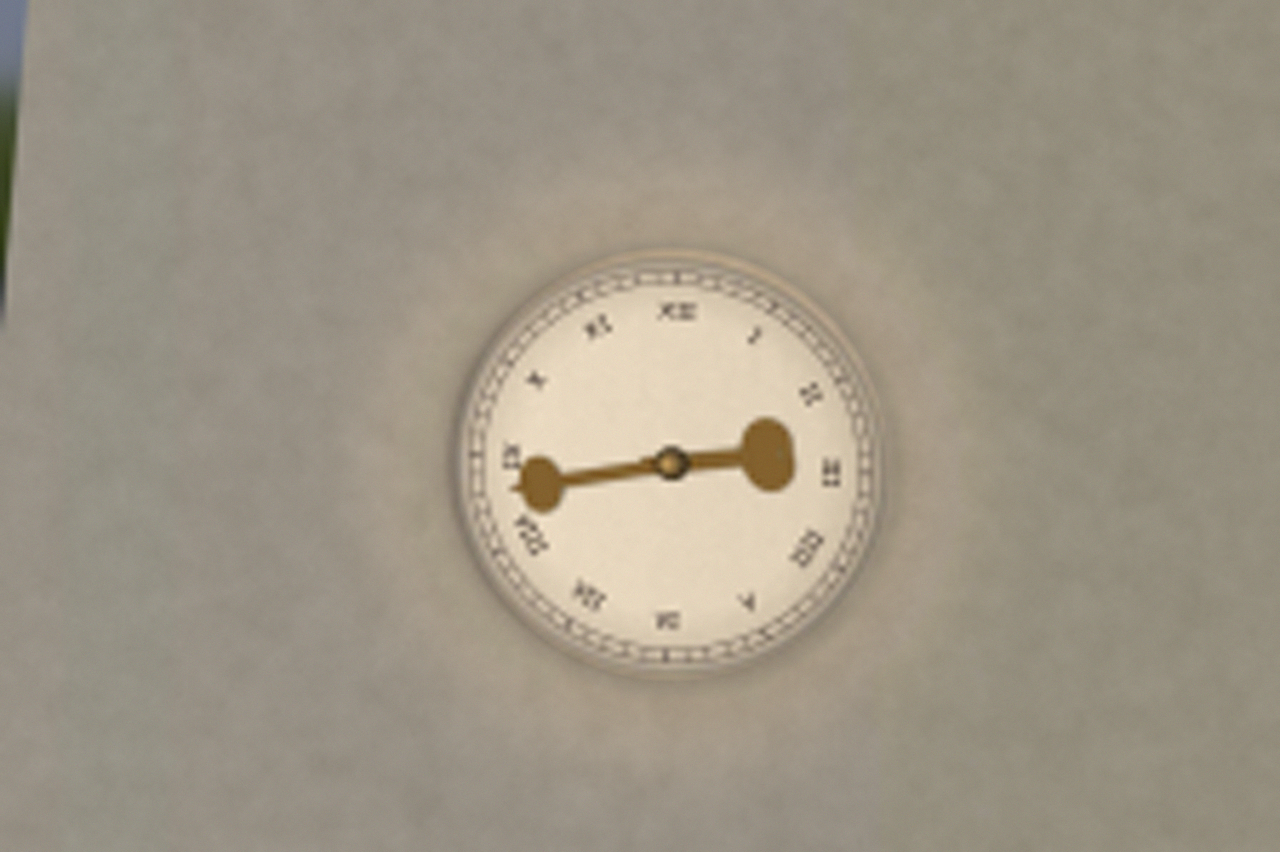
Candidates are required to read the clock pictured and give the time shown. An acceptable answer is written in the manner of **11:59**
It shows **2:43**
